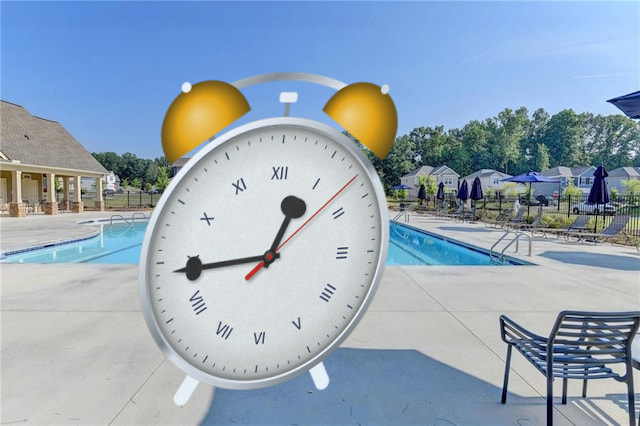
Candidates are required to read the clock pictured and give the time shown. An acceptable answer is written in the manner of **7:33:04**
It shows **12:44:08**
